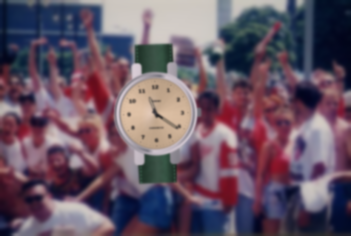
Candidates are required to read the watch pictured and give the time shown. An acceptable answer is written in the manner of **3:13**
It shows **11:21**
